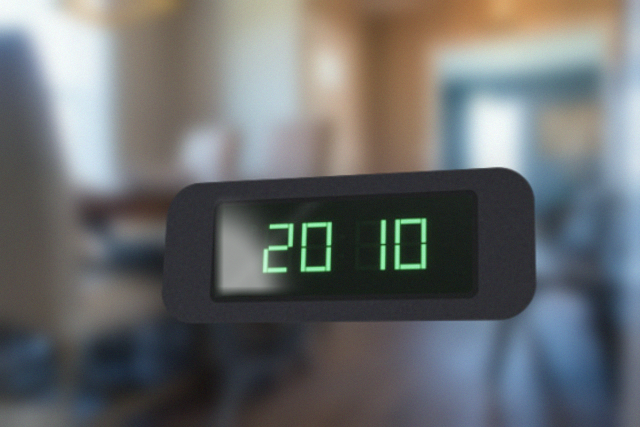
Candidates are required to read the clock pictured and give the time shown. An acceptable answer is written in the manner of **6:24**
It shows **20:10**
